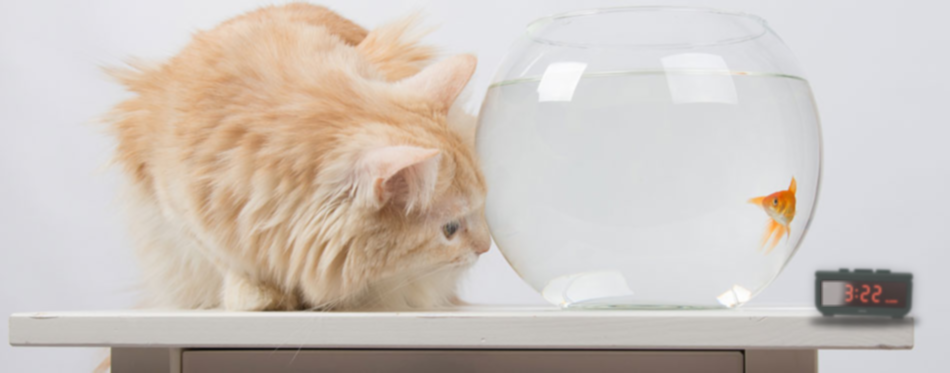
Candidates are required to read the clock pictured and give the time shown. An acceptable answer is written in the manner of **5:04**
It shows **3:22**
